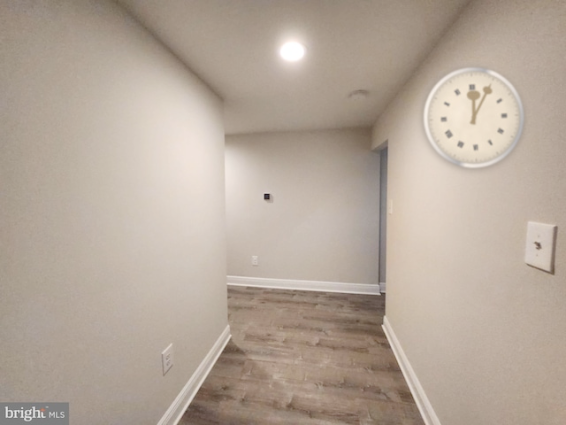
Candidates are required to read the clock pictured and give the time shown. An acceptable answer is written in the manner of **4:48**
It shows **12:05**
